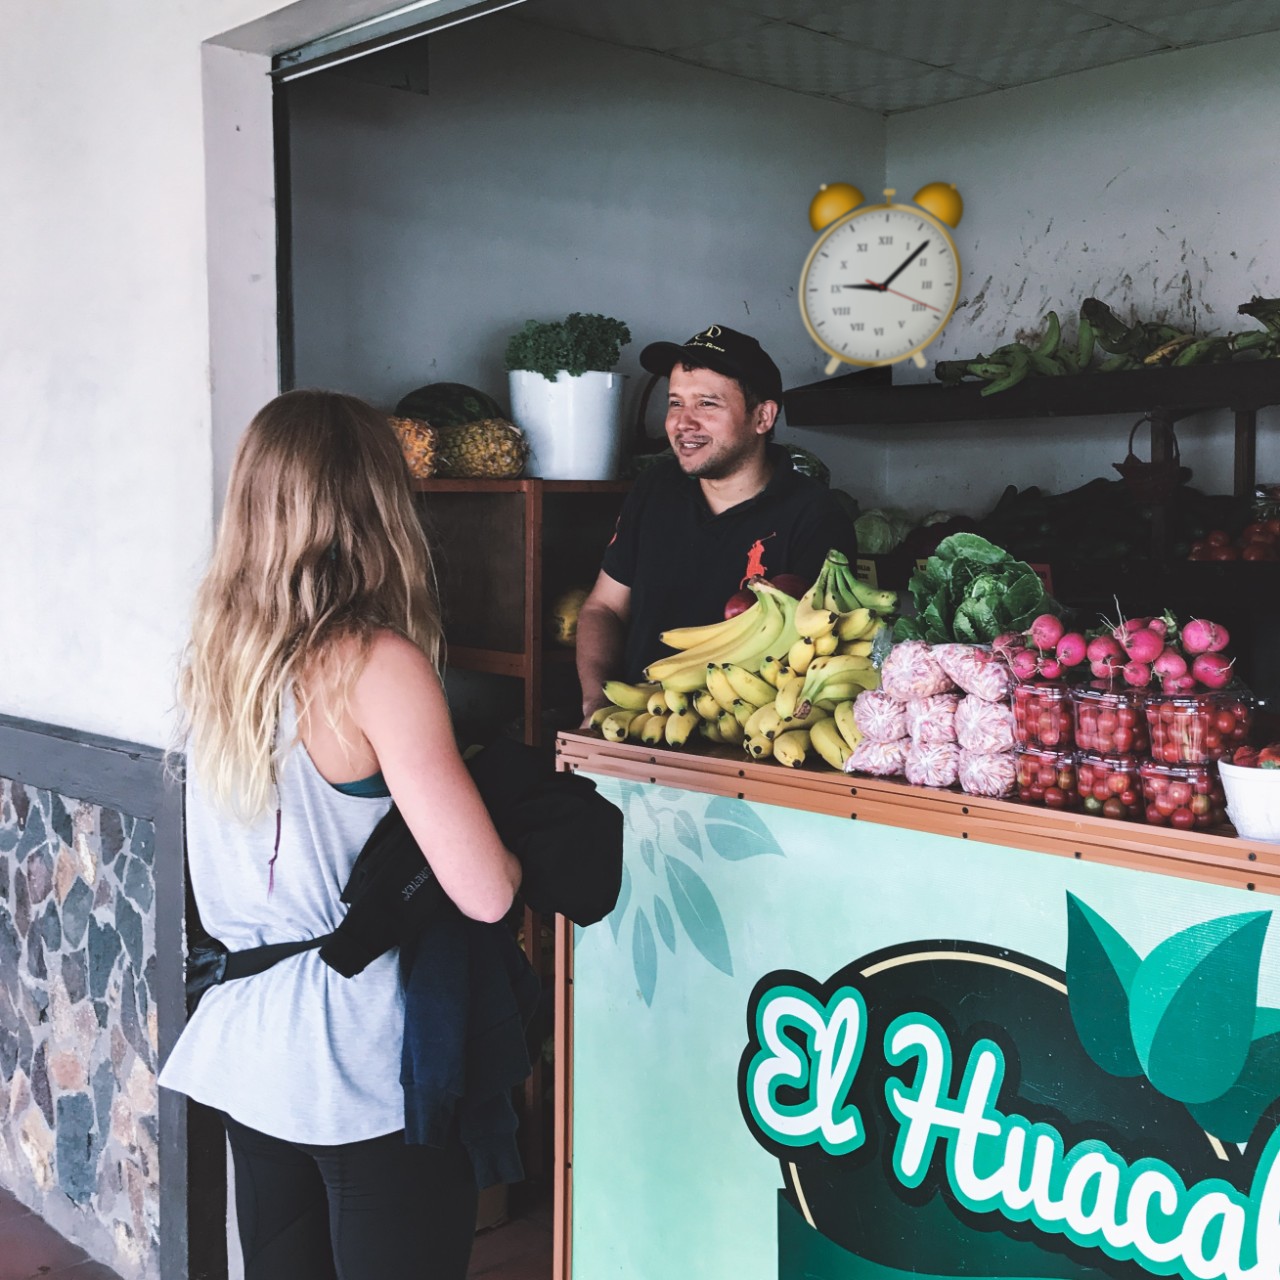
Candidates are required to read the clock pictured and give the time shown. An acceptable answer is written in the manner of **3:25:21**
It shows **9:07:19**
